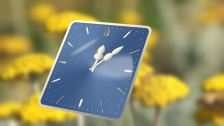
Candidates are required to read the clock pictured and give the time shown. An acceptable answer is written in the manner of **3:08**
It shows **12:07**
